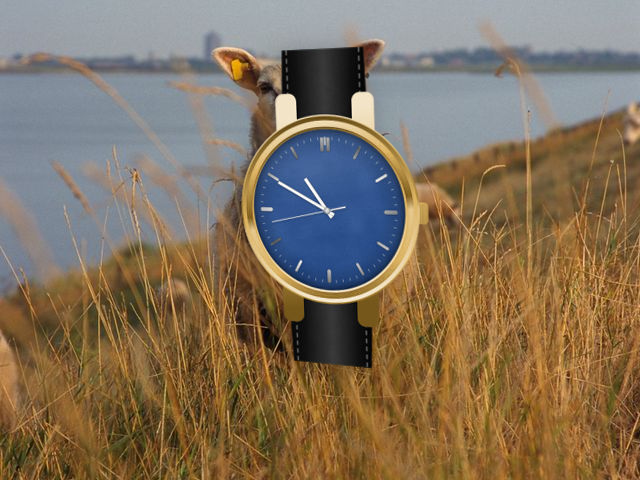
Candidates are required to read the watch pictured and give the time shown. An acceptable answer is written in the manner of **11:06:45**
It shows **10:49:43**
